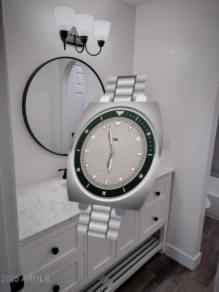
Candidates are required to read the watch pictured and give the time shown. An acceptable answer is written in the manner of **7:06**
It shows **5:57**
